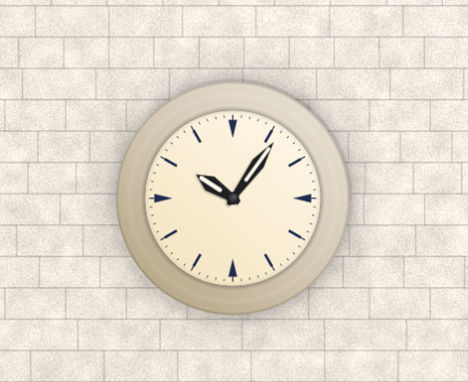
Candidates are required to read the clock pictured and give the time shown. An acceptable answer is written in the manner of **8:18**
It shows **10:06**
